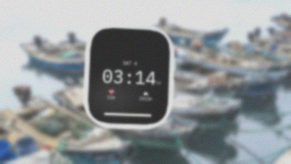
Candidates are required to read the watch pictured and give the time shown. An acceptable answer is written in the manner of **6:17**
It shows **3:14**
